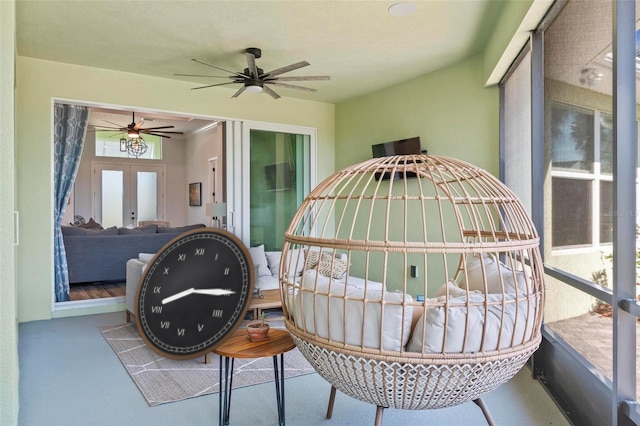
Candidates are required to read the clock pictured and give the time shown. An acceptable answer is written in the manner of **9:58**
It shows **8:15**
